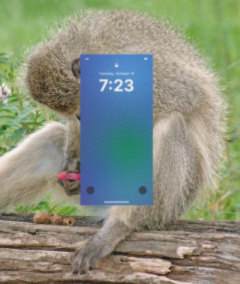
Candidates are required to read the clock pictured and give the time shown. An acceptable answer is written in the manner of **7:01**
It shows **7:23**
